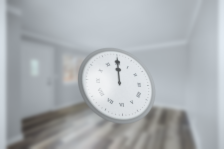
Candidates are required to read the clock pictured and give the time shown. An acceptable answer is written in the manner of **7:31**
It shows **12:00**
